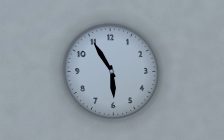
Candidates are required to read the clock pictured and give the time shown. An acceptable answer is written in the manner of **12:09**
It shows **5:55**
